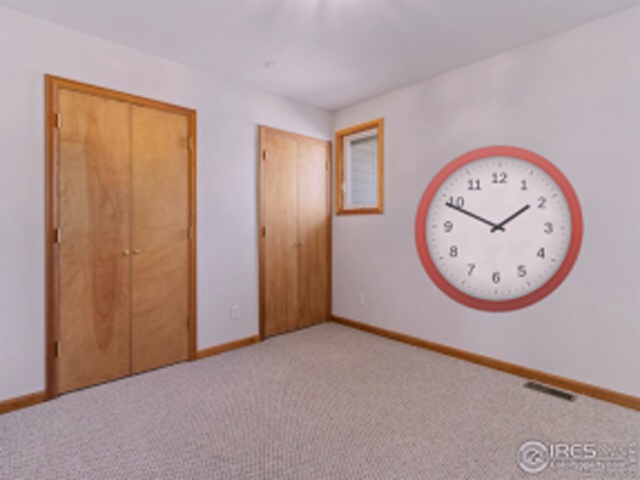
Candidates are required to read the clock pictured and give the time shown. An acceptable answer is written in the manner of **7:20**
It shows **1:49**
